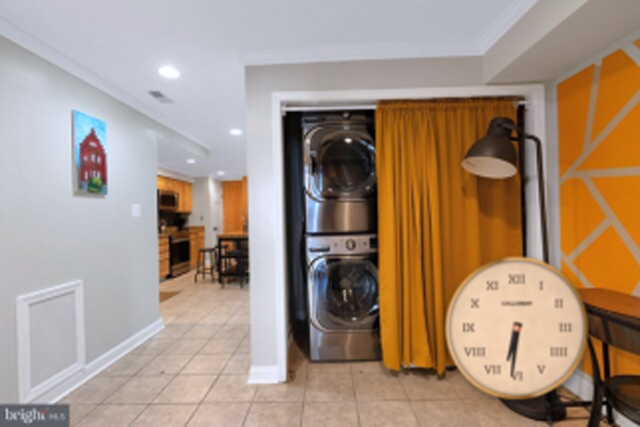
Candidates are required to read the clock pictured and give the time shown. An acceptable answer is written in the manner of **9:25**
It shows **6:31**
